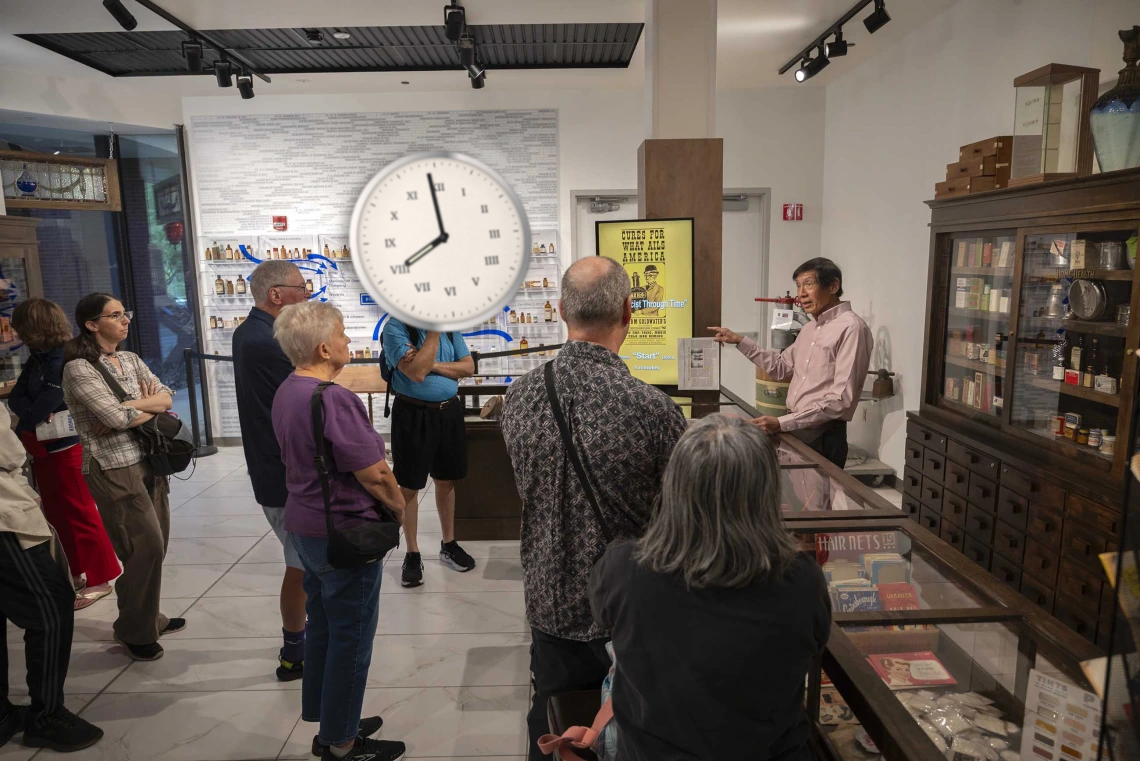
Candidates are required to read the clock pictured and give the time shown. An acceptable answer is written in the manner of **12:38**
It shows **7:59**
